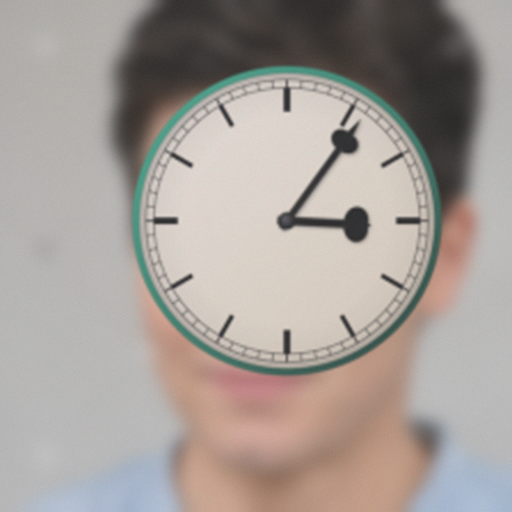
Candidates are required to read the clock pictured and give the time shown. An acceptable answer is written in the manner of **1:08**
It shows **3:06**
